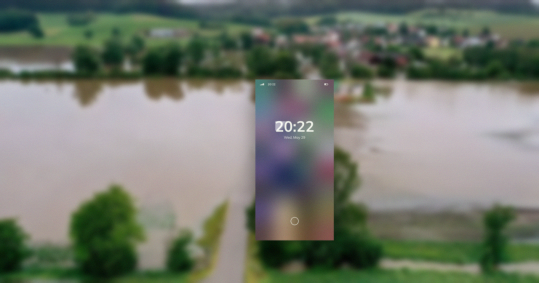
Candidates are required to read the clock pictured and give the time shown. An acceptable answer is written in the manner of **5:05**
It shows **20:22**
